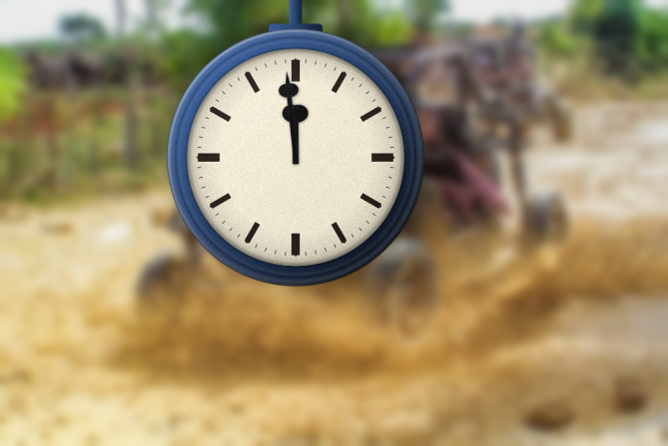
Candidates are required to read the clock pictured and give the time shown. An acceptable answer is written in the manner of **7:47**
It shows **11:59**
